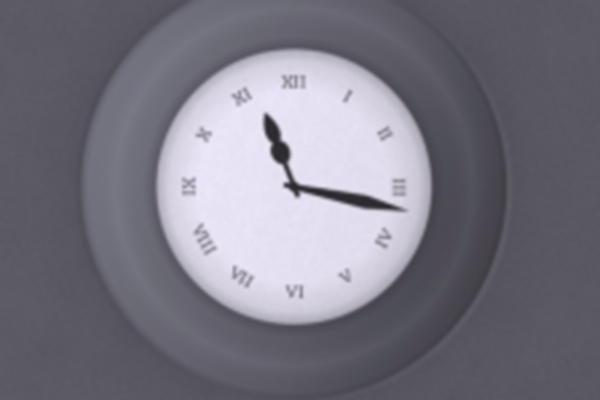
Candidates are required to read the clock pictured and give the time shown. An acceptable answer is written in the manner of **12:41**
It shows **11:17**
